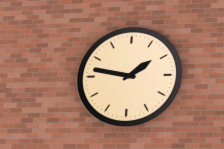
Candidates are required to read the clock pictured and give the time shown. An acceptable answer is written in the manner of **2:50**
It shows **1:47**
